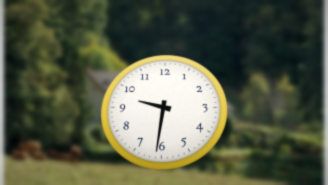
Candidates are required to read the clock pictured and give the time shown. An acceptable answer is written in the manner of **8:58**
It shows **9:31**
